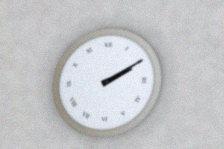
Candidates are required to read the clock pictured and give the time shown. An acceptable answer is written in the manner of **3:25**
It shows **2:10**
